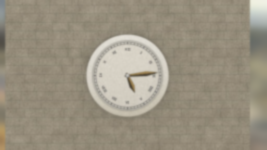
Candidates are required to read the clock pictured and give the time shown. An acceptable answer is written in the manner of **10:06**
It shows **5:14**
